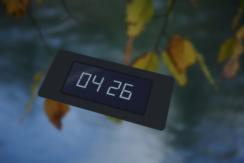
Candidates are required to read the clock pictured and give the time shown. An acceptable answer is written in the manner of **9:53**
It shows **4:26**
